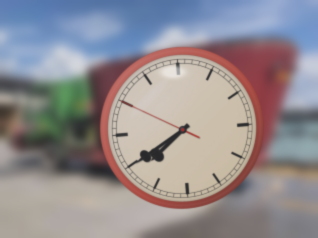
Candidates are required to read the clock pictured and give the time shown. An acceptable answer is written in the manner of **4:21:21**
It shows **7:39:50**
